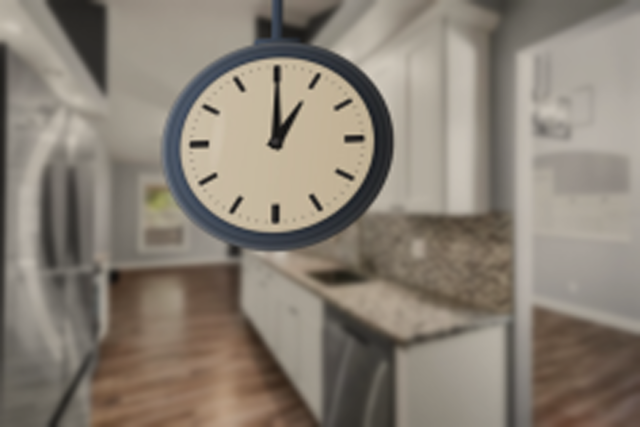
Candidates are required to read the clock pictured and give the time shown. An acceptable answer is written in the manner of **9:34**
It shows **1:00**
